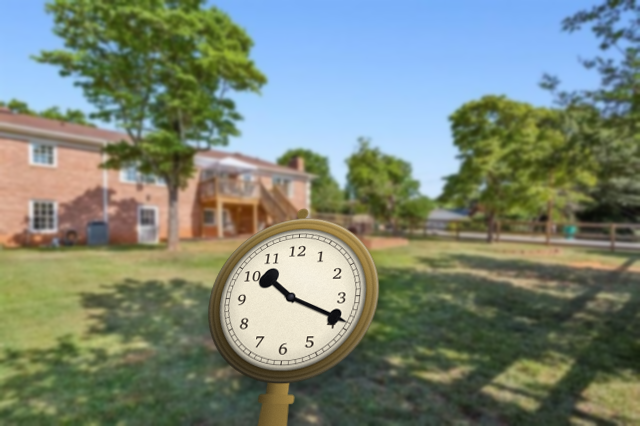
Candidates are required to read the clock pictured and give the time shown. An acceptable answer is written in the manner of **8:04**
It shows **10:19**
